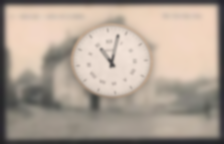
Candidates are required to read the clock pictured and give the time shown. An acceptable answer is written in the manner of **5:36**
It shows **11:03**
